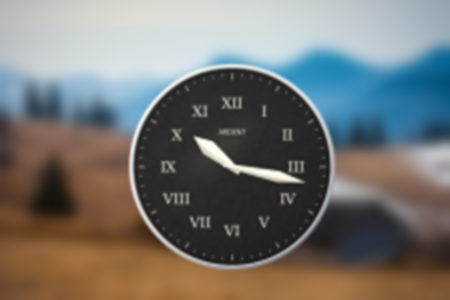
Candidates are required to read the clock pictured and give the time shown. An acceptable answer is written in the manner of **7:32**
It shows **10:17**
